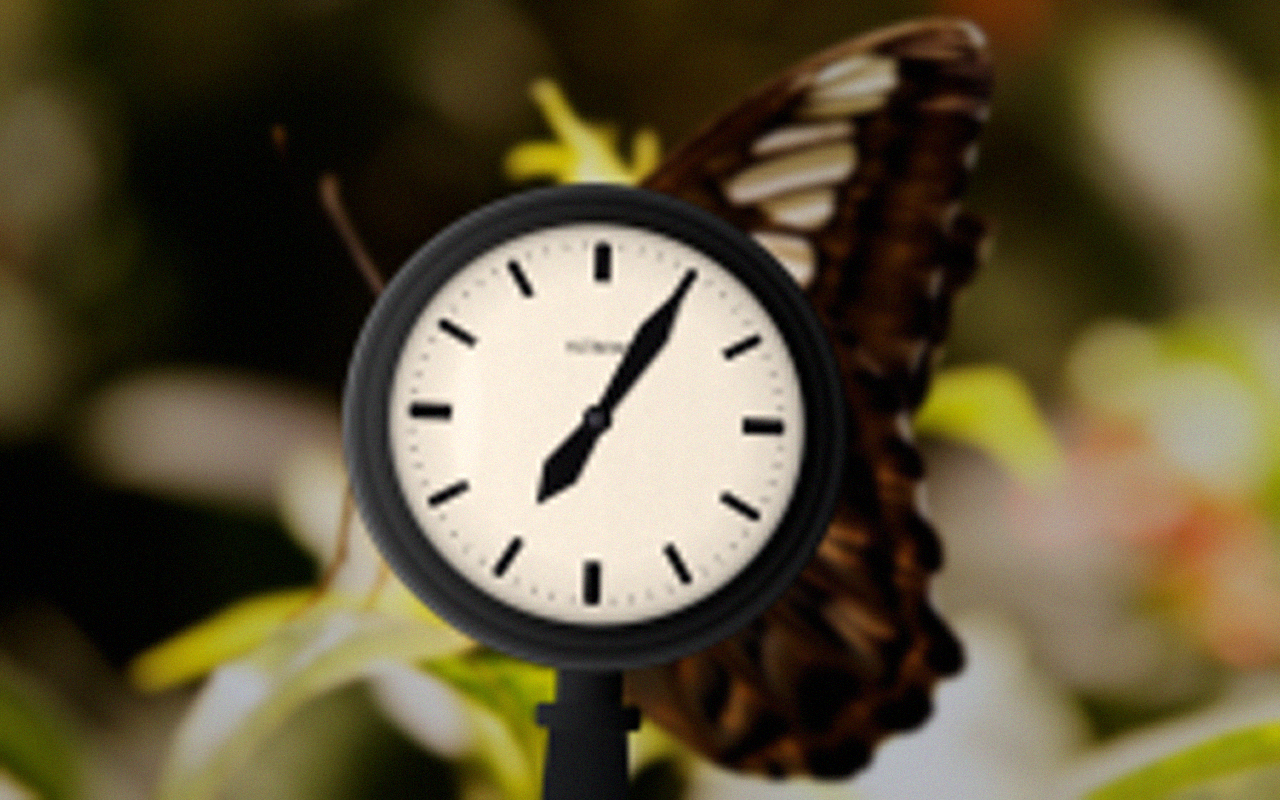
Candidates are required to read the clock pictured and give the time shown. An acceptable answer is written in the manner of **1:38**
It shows **7:05**
